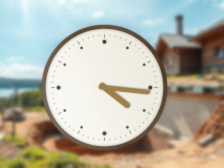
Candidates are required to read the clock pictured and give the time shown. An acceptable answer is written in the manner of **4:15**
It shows **4:16**
